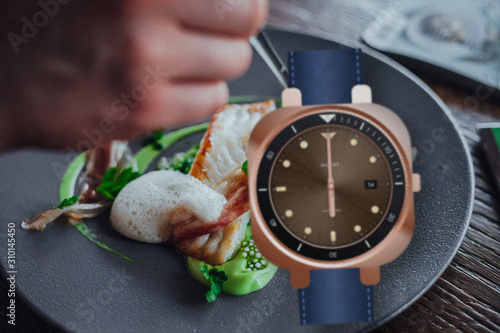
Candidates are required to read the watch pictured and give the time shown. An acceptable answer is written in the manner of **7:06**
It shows **6:00**
